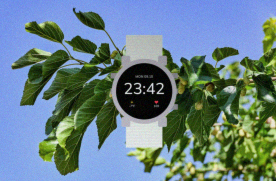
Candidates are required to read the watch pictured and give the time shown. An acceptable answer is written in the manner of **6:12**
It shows **23:42**
